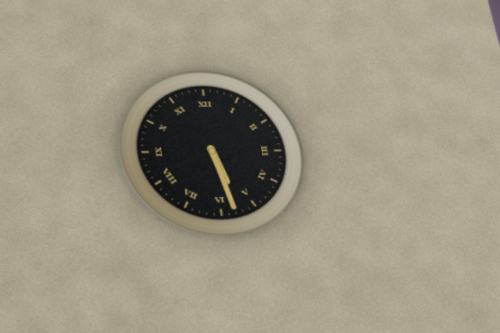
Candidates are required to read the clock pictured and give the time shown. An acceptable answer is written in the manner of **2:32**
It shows **5:28**
